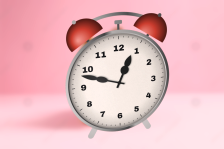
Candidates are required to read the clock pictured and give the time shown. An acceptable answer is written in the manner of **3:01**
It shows **12:48**
